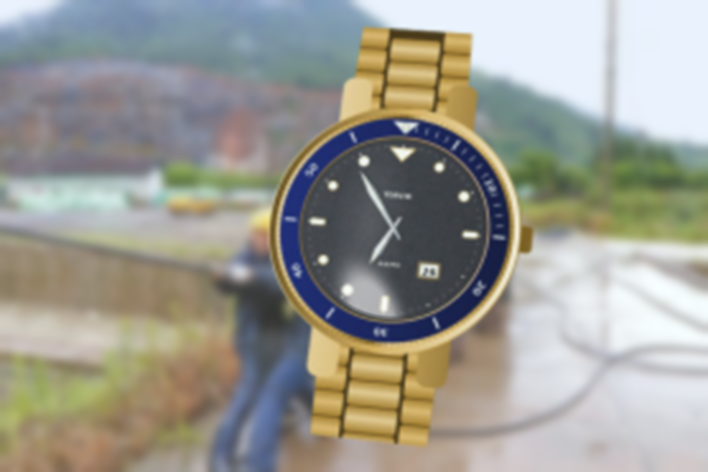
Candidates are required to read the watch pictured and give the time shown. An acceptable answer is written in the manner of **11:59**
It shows **6:54**
